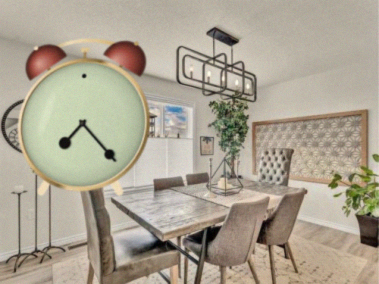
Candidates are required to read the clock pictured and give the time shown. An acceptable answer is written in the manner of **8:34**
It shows **7:23**
